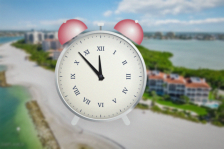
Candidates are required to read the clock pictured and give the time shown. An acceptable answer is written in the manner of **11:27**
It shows **11:53**
